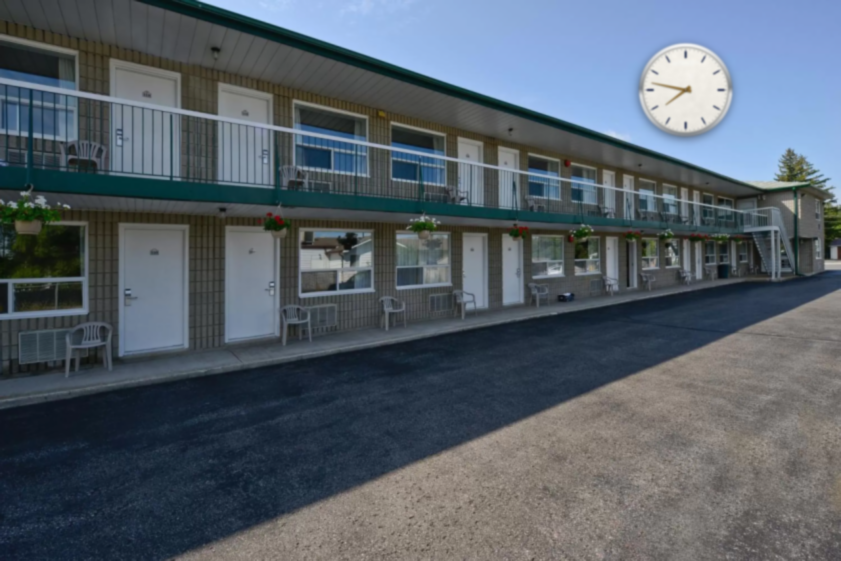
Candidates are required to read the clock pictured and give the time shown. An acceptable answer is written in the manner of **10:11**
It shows **7:47**
